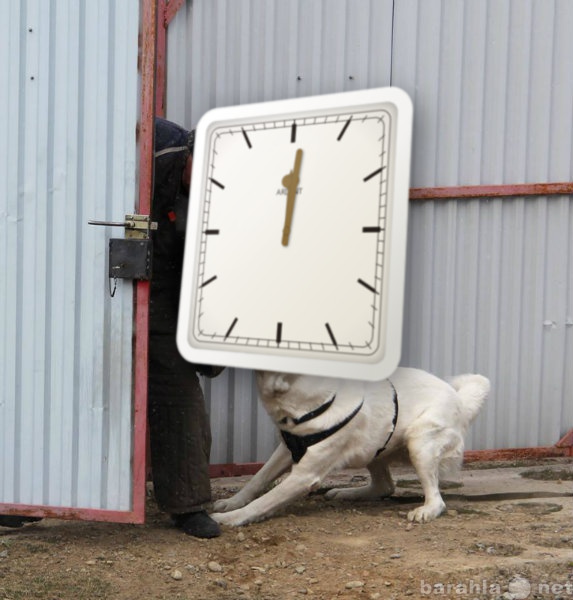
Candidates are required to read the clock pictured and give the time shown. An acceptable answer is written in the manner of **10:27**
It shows **12:01**
